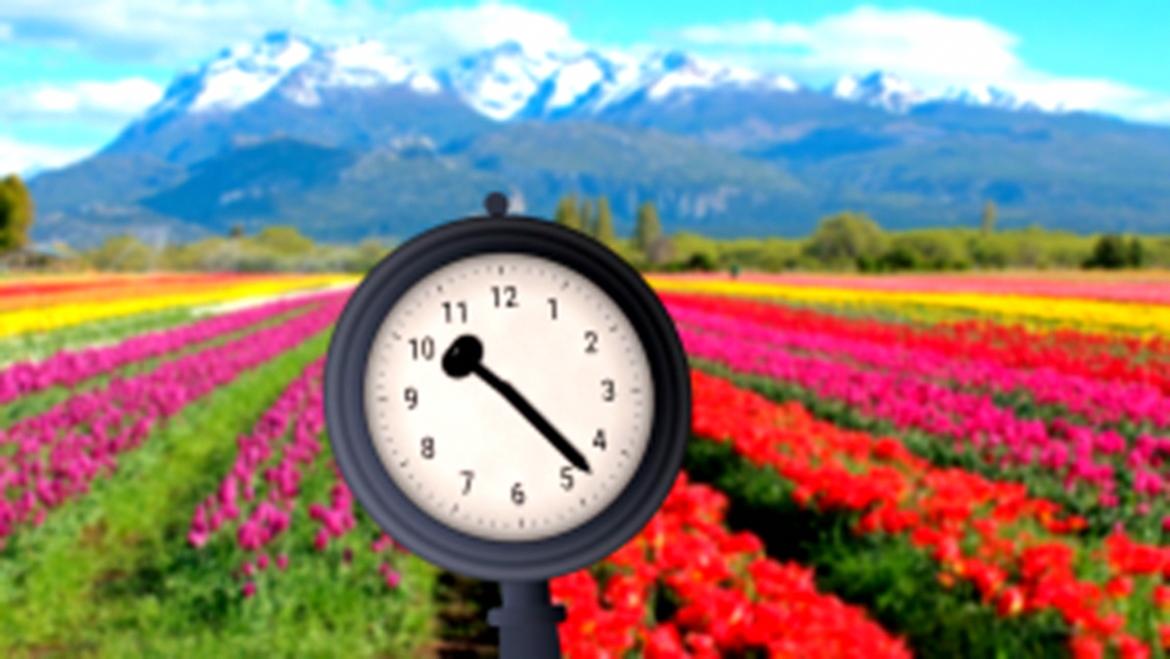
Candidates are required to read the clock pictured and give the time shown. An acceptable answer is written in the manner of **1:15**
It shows **10:23**
